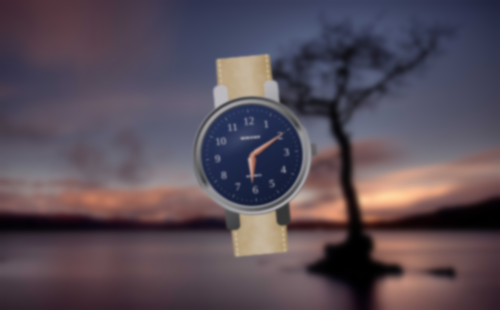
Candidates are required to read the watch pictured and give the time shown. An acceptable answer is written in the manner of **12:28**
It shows **6:10**
